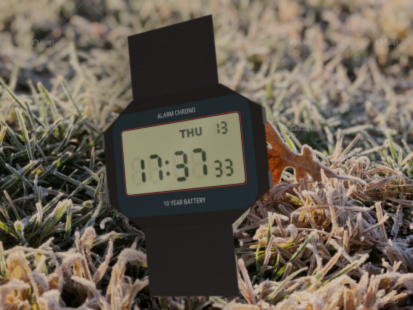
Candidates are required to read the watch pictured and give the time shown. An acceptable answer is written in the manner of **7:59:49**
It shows **17:37:33**
